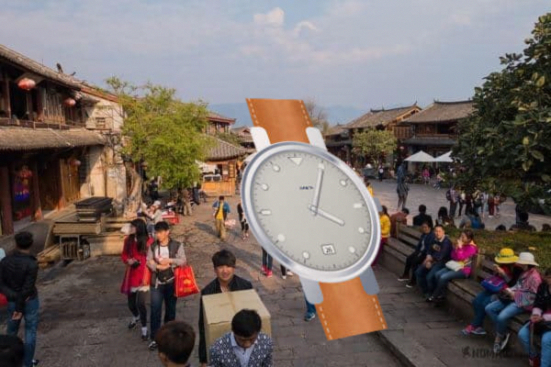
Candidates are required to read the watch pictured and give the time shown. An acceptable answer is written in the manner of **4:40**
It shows **4:05**
